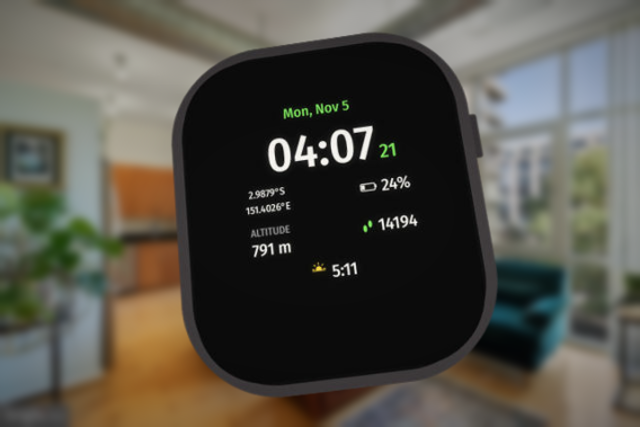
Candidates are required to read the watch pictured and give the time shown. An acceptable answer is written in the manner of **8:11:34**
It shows **4:07:21**
